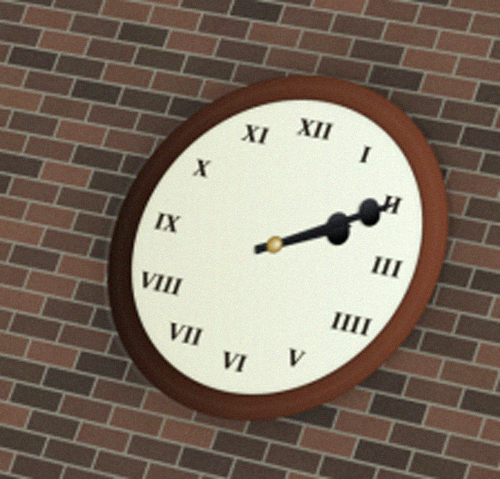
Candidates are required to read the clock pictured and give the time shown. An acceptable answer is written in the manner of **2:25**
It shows **2:10**
